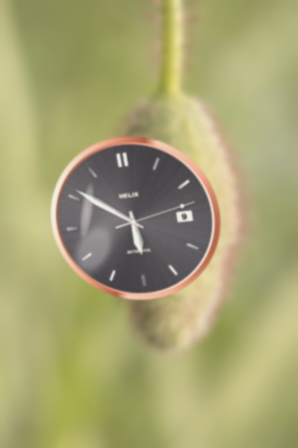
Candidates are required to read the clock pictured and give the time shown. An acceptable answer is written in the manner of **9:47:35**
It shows **5:51:13**
